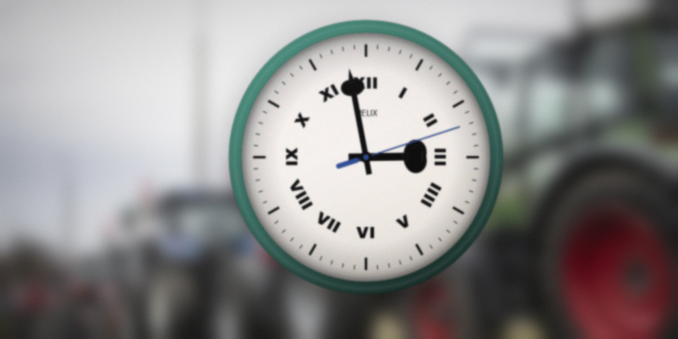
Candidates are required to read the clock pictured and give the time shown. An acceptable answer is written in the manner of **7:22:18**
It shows **2:58:12**
